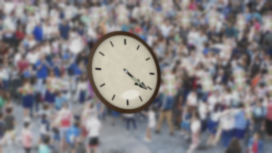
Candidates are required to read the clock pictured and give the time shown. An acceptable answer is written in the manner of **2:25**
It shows **4:21**
